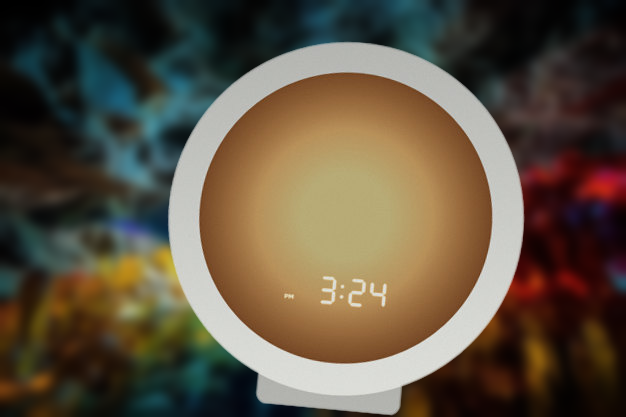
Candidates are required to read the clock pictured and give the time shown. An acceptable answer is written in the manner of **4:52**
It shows **3:24**
